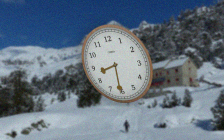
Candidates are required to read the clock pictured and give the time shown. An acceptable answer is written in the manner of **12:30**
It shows **8:31**
